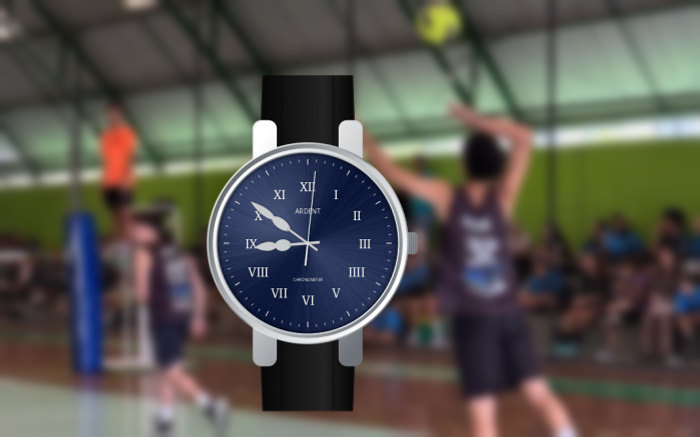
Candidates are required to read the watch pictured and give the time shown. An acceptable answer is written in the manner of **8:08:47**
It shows **8:51:01**
